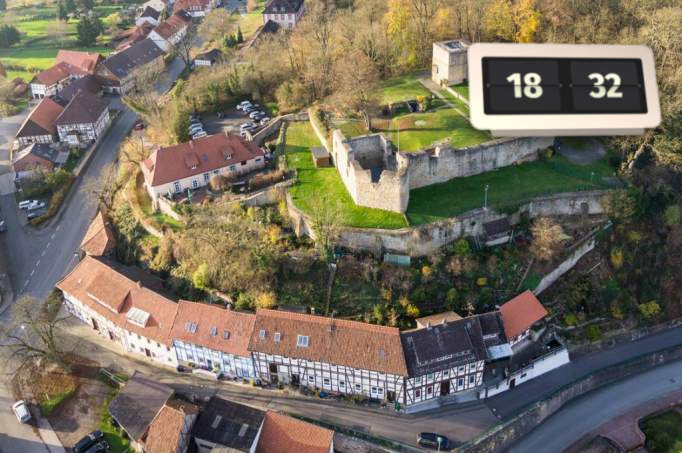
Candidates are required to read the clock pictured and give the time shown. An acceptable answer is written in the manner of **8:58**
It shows **18:32**
